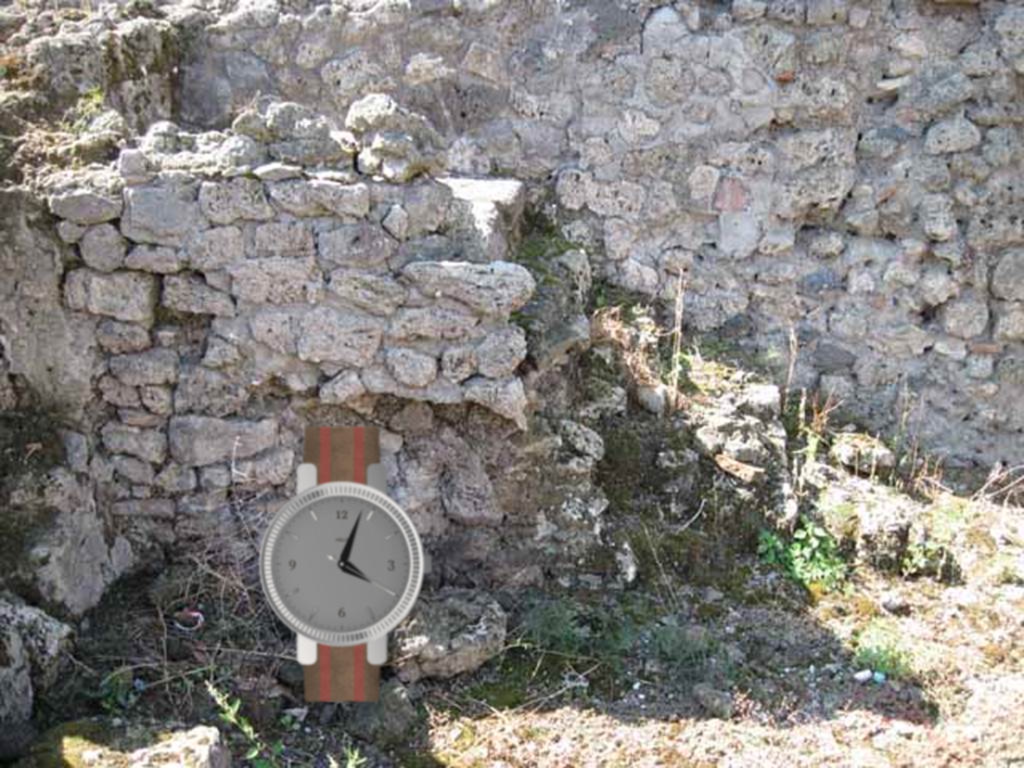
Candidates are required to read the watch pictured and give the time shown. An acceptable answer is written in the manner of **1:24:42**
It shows **4:03:20**
